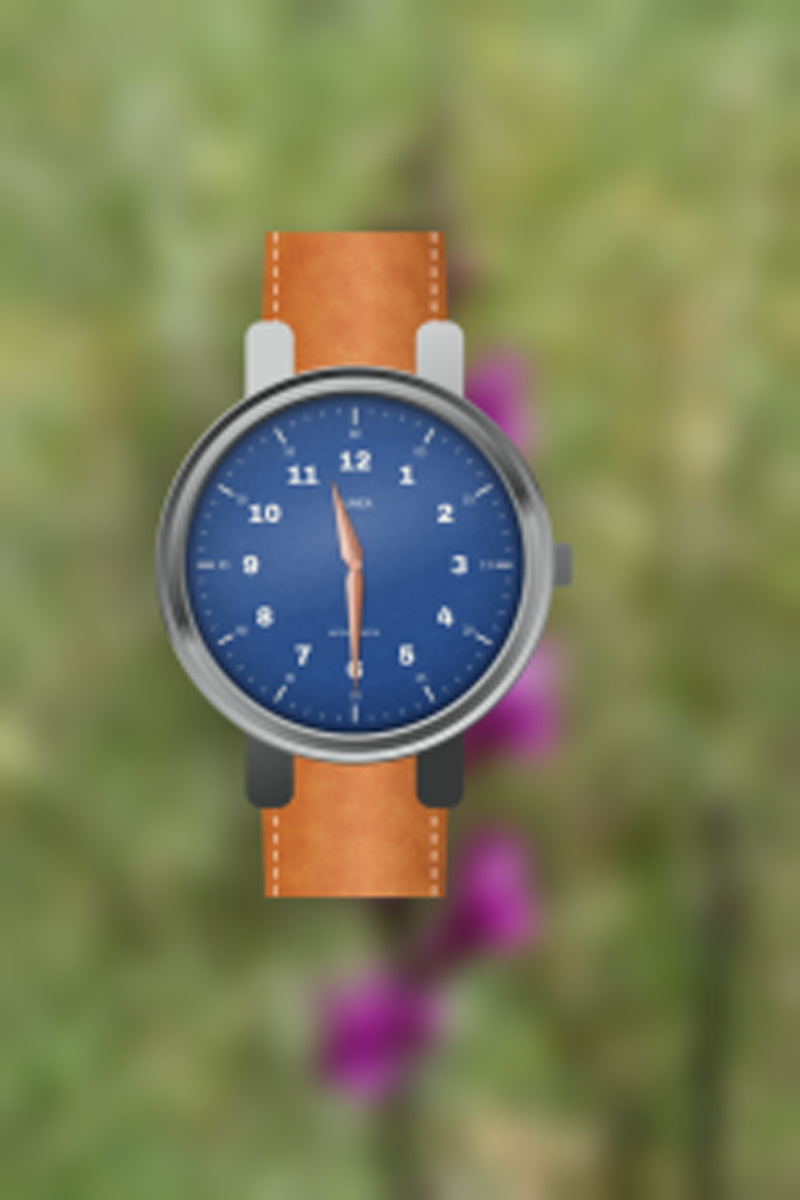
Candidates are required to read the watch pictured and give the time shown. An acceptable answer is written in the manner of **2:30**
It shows **11:30**
